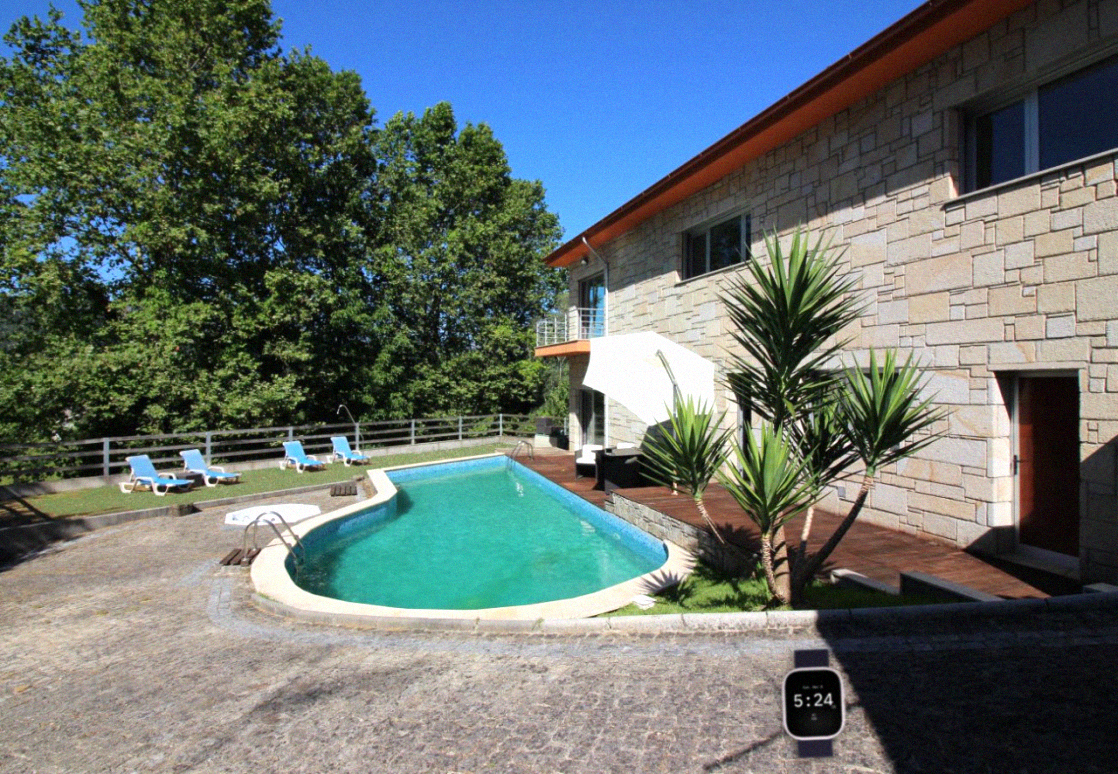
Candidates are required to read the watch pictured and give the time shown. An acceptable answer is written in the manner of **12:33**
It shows **5:24**
